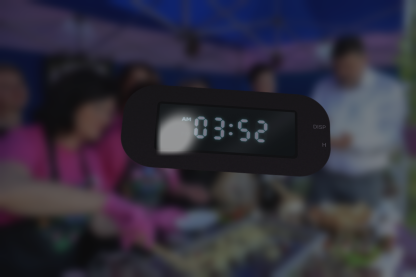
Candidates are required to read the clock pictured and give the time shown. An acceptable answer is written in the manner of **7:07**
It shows **3:52**
